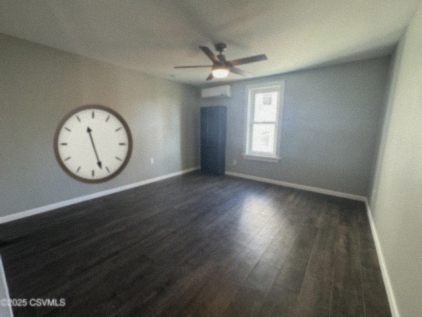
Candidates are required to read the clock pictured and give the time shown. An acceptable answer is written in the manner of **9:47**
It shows **11:27**
